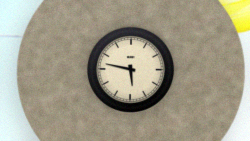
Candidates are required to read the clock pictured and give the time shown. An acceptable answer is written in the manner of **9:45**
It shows **5:47**
